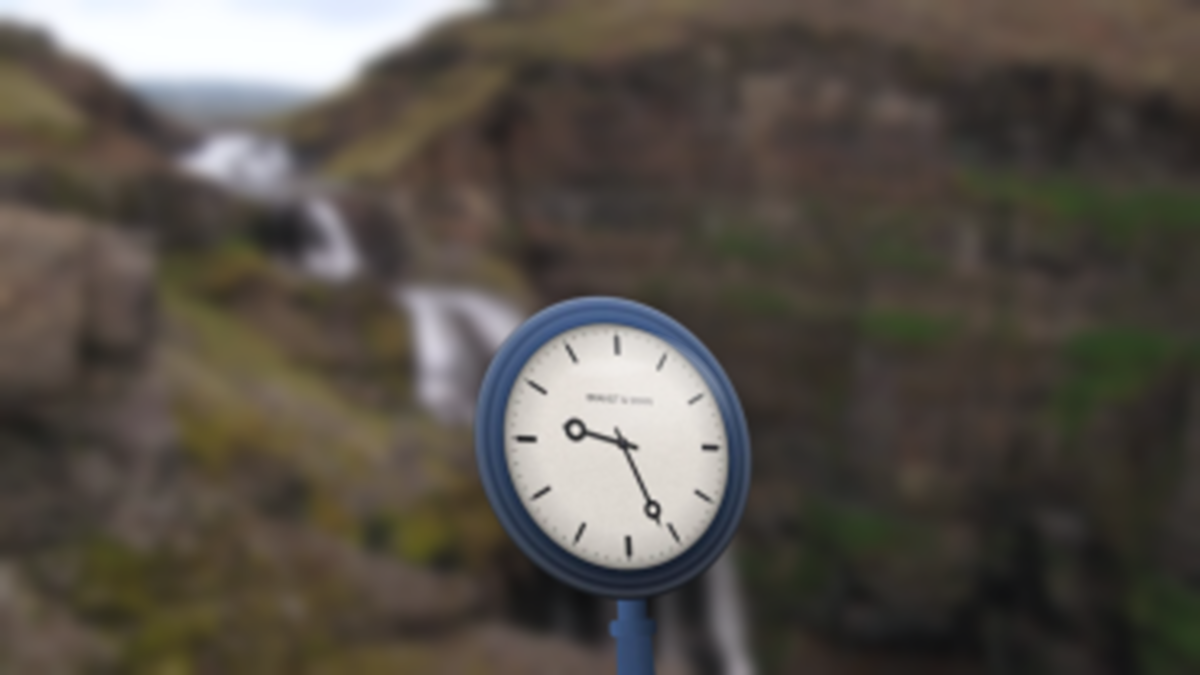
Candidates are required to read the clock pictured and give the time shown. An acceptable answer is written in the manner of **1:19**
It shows **9:26**
